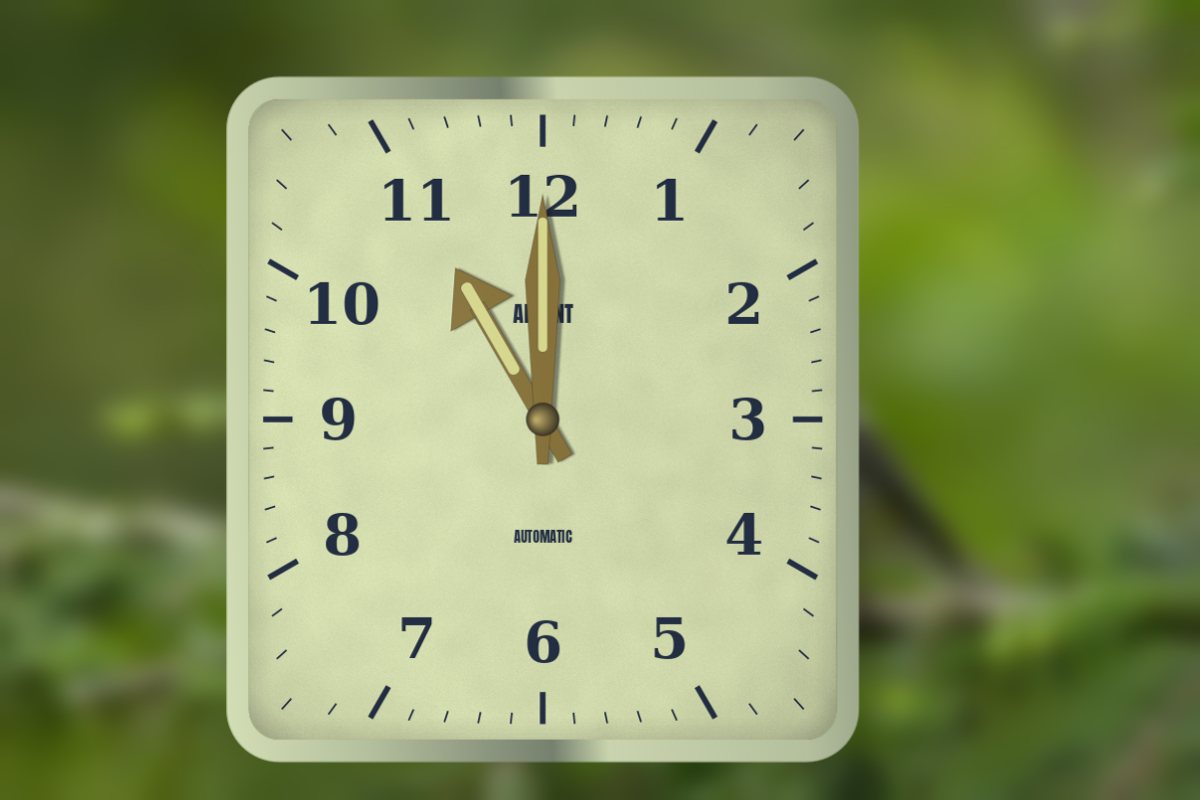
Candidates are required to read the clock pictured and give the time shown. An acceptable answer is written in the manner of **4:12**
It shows **11:00**
